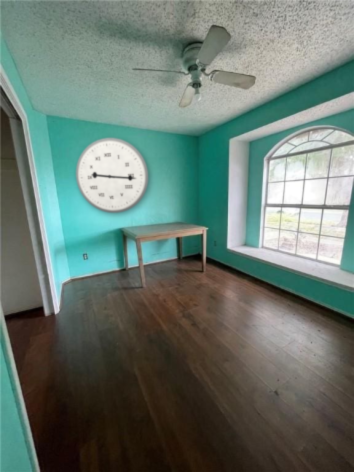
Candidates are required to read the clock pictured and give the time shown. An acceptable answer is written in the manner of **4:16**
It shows **9:16**
